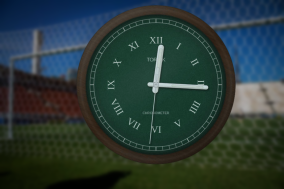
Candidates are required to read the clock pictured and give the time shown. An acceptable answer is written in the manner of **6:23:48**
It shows **12:15:31**
